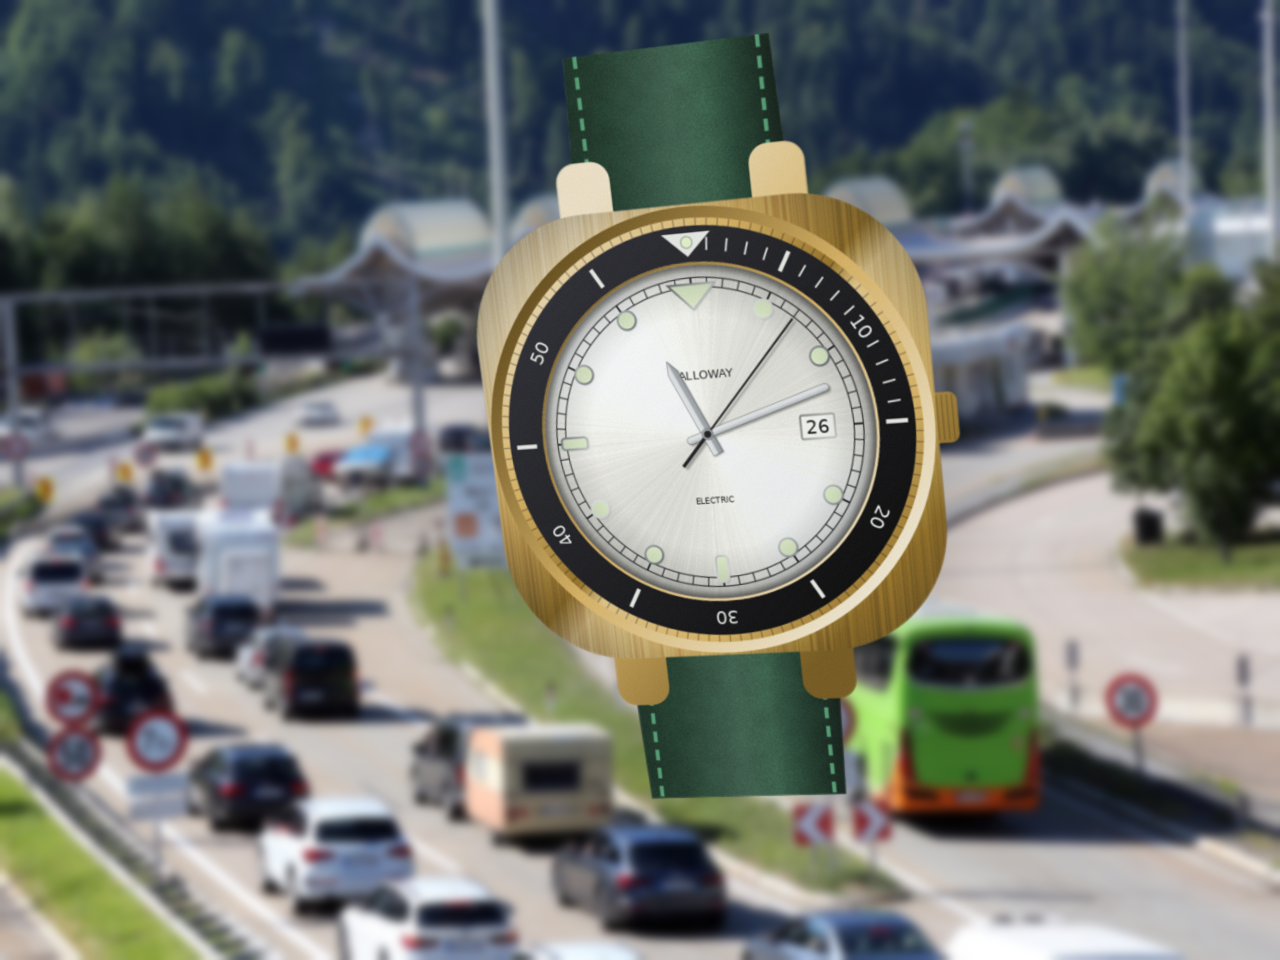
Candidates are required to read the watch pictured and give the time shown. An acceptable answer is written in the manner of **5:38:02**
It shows **11:12:07**
